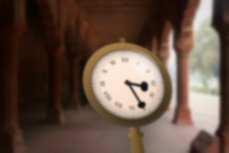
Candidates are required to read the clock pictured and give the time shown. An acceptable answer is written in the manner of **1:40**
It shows **3:26**
